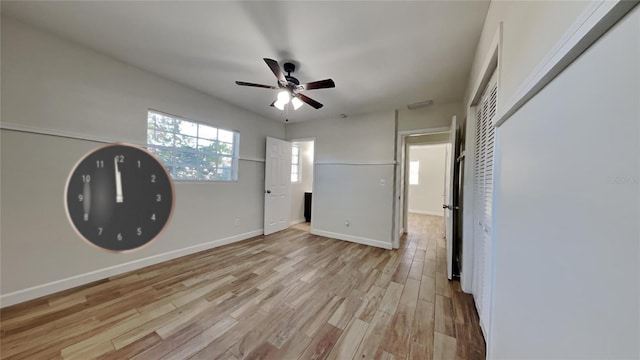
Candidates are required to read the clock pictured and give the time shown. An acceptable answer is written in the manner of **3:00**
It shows **11:59**
